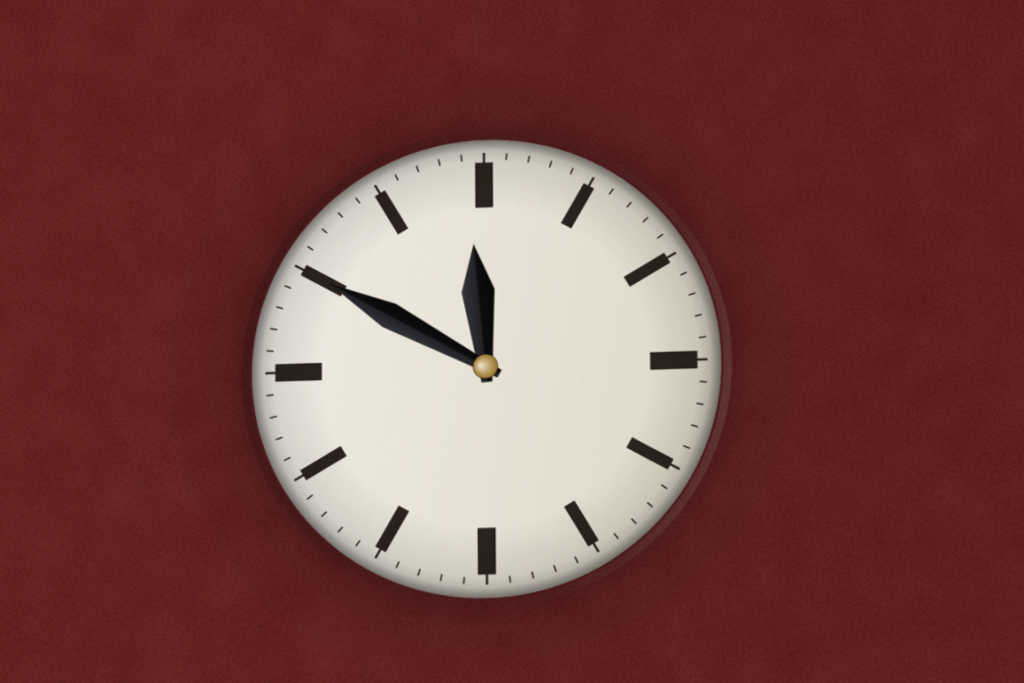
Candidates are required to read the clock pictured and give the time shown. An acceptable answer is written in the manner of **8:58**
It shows **11:50**
